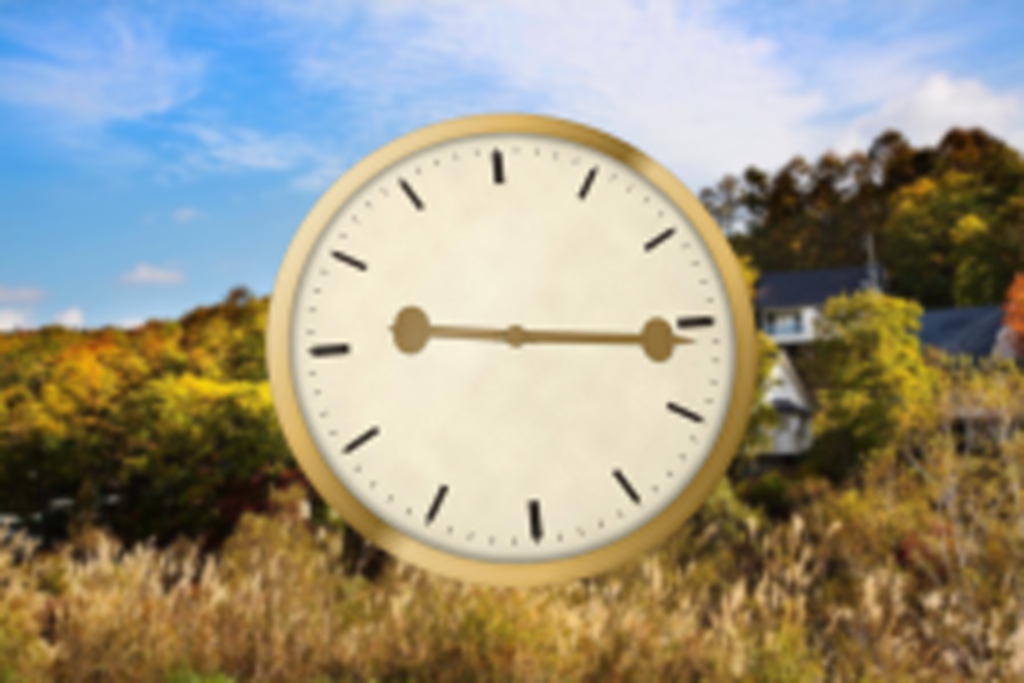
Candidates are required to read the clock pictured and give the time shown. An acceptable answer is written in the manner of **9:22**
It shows **9:16**
